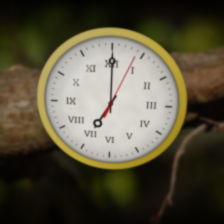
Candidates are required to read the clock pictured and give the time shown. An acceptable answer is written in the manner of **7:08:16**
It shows **7:00:04**
